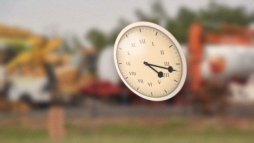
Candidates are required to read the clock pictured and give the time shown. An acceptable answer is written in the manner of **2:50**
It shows **4:17**
